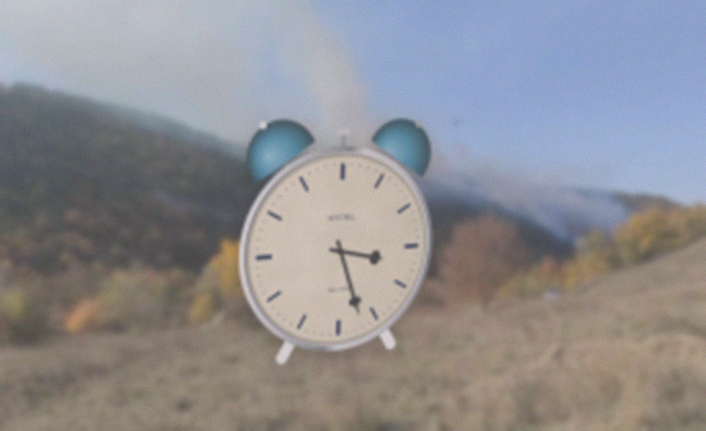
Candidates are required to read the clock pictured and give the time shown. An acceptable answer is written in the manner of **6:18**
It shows **3:27**
